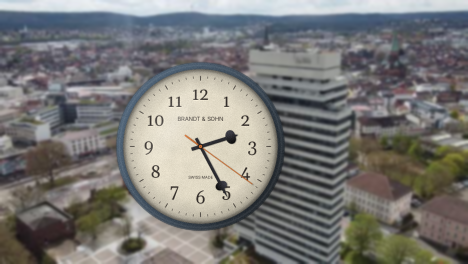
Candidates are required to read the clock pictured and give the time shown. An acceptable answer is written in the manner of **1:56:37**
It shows **2:25:21**
